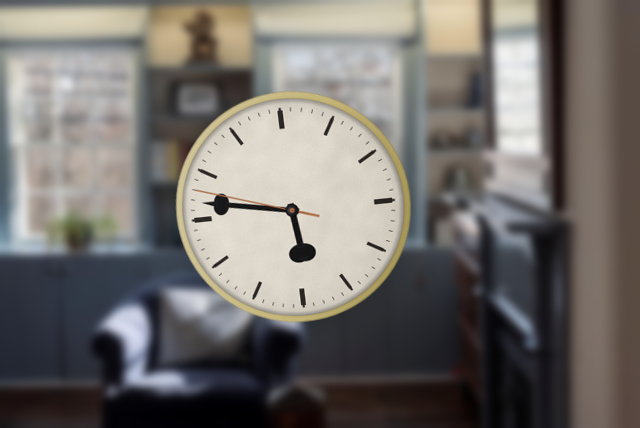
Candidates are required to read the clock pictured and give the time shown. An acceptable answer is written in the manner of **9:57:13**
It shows **5:46:48**
